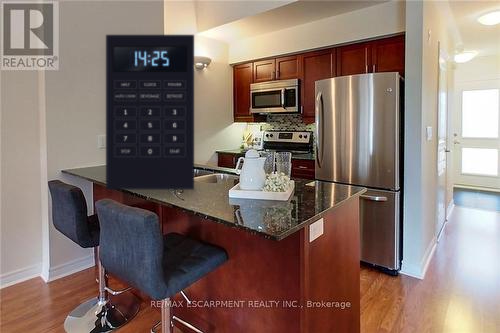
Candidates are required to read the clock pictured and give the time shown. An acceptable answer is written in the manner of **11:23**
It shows **14:25**
